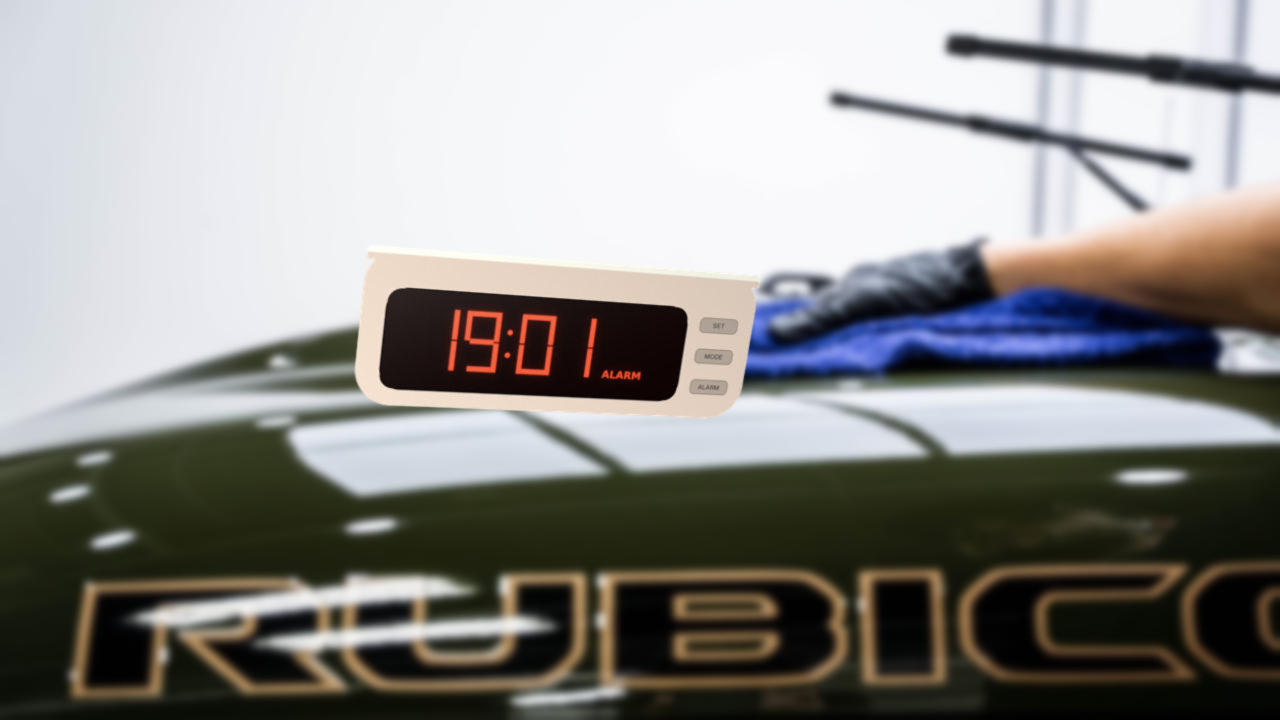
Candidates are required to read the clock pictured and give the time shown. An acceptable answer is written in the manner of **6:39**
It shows **19:01**
